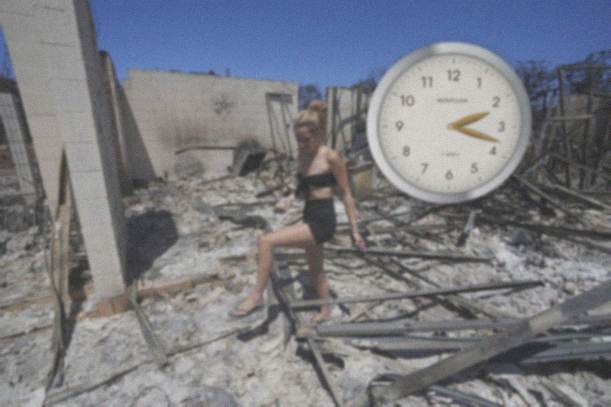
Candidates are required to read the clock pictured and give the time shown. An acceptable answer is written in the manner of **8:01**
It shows **2:18**
